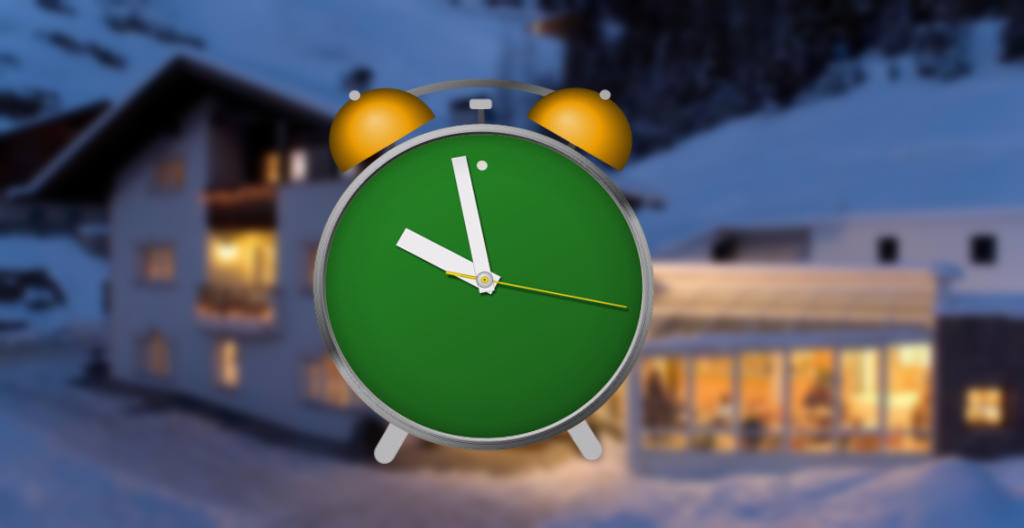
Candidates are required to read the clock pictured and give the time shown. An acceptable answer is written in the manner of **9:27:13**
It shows **9:58:17**
